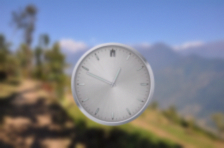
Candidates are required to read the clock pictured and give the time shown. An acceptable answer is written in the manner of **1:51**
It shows **12:49**
